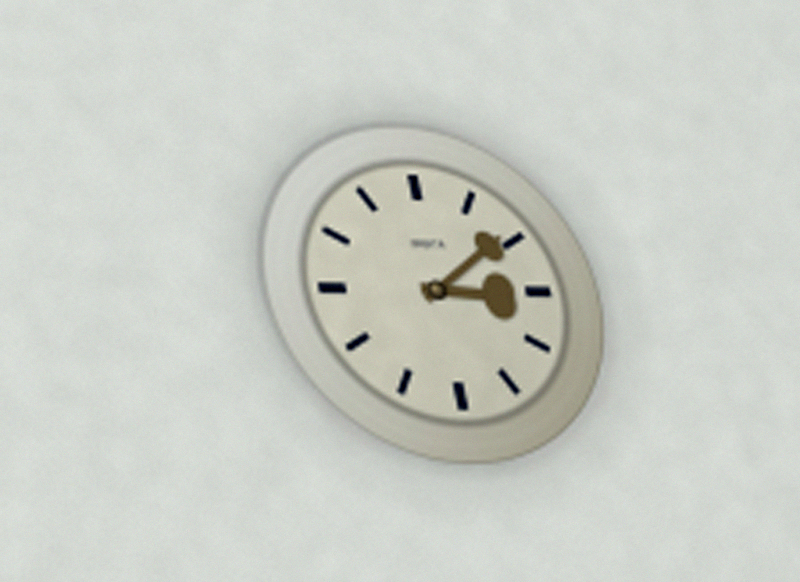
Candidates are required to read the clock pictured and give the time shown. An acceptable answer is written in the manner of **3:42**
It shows **3:09**
